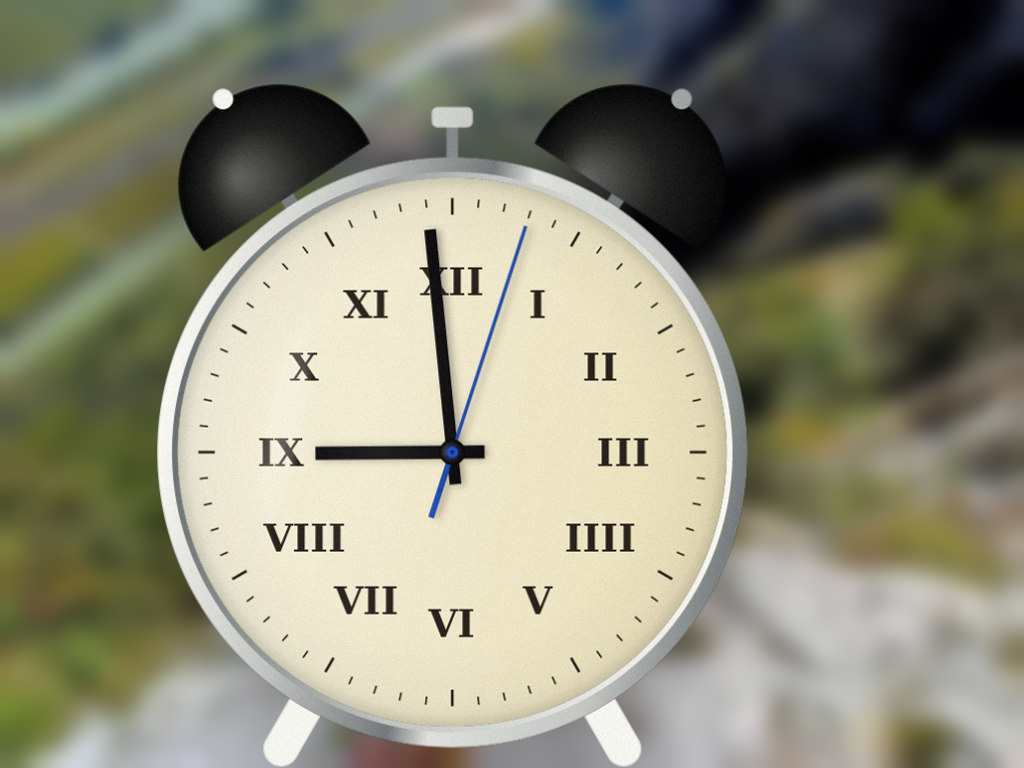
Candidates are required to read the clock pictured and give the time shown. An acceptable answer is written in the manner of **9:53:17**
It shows **8:59:03**
